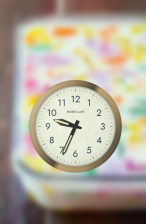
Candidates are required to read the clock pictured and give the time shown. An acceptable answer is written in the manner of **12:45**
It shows **9:34**
